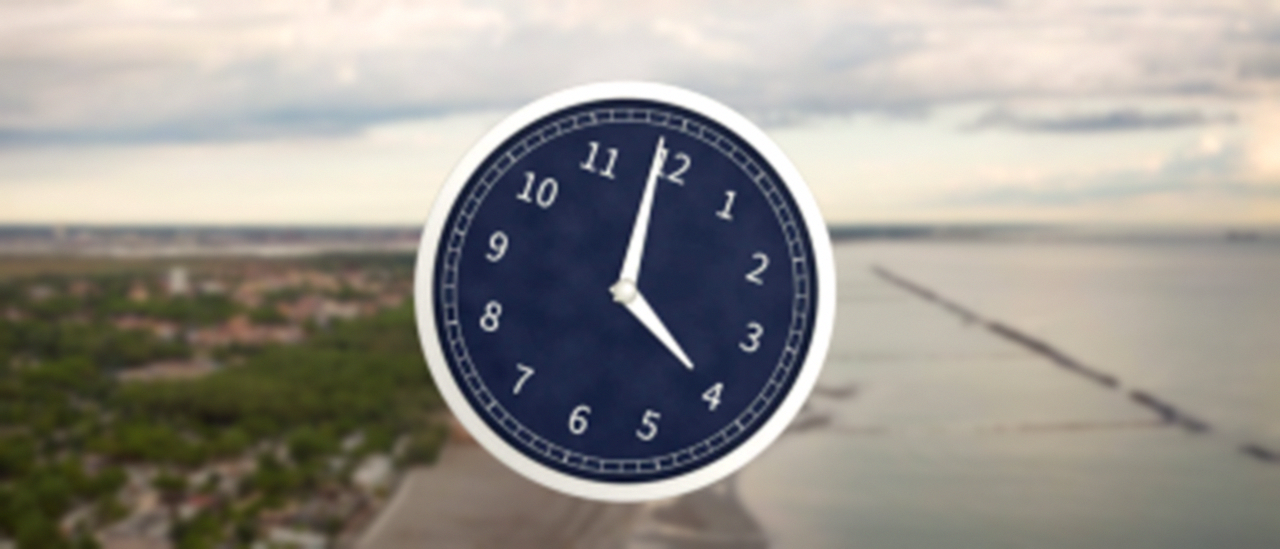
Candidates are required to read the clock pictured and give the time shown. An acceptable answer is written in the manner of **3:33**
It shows **3:59**
